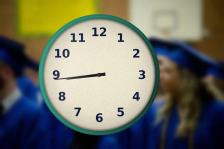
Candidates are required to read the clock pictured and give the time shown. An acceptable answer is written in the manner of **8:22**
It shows **8:44**
